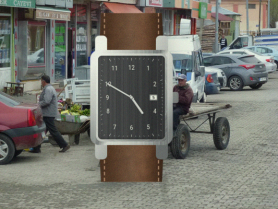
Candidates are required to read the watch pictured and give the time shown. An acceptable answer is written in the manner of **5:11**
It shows **4:50**
